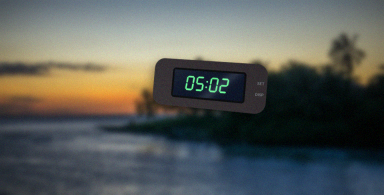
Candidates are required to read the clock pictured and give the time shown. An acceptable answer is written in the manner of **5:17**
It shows **5:02**
